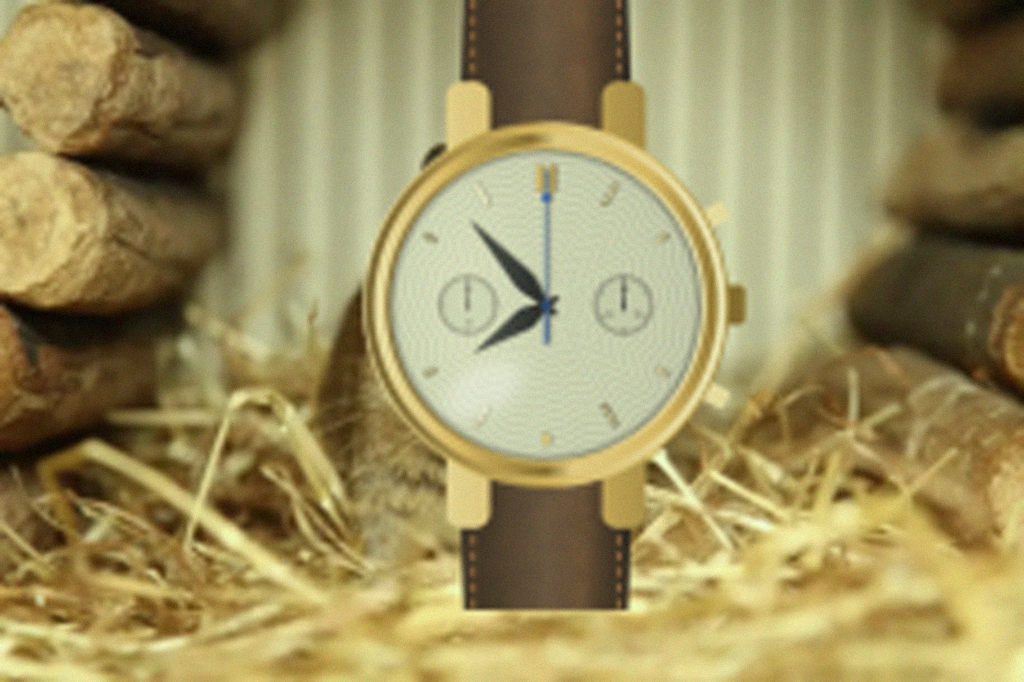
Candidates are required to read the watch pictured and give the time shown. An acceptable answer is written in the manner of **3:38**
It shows **7:53**
